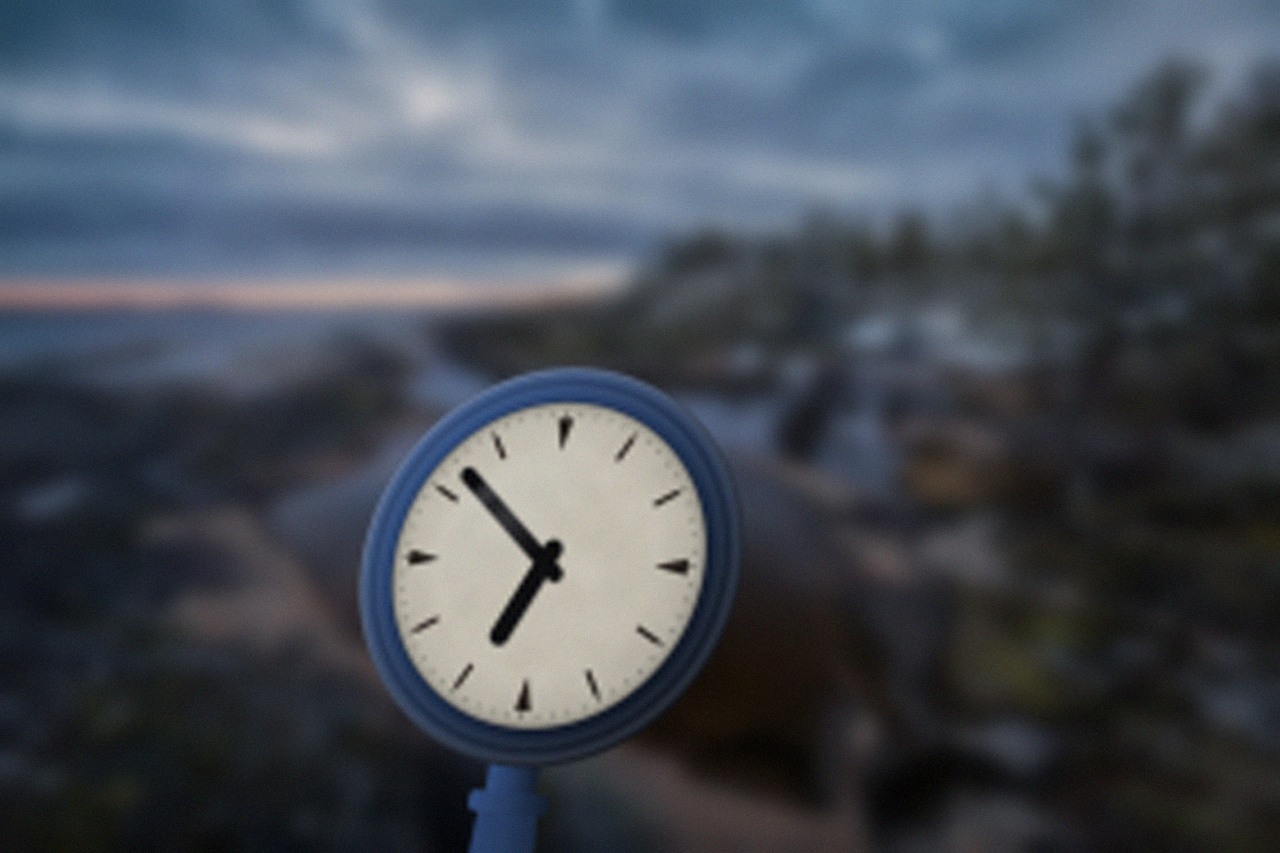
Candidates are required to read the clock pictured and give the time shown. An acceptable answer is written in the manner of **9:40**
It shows **6:52**
